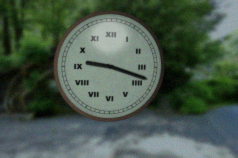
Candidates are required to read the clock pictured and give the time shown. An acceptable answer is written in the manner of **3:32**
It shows **9:18**
